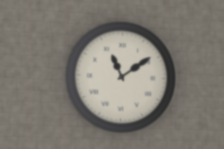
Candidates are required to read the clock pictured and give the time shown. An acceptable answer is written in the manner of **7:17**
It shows **11:09**
